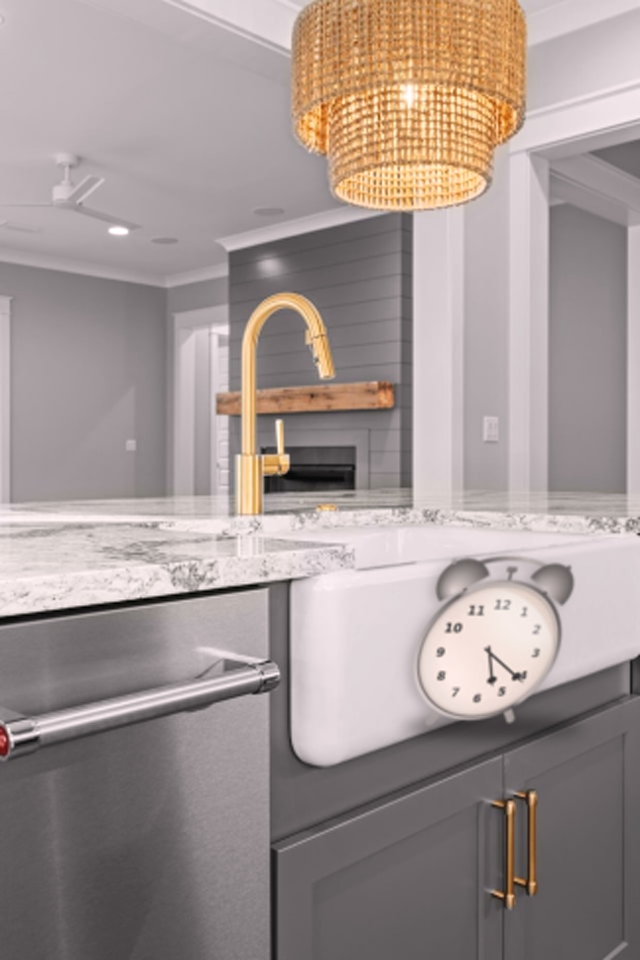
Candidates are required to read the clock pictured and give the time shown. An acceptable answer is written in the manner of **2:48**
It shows **5:21**
